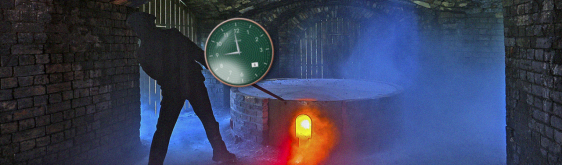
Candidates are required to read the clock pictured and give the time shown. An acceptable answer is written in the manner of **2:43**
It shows **8:59**
